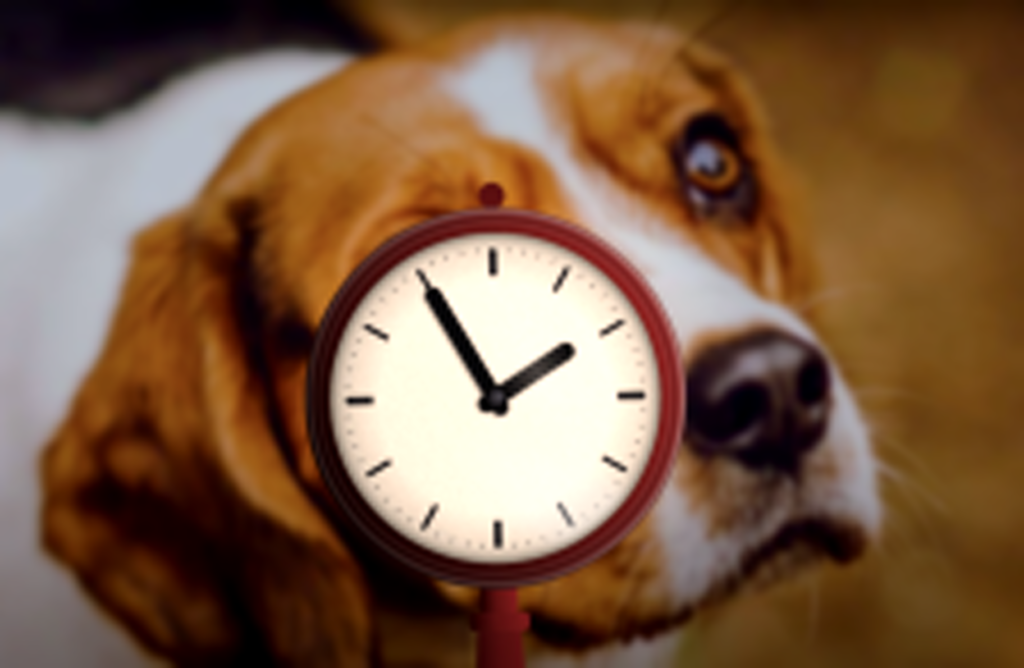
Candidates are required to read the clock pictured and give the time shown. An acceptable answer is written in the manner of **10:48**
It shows **1:55**
